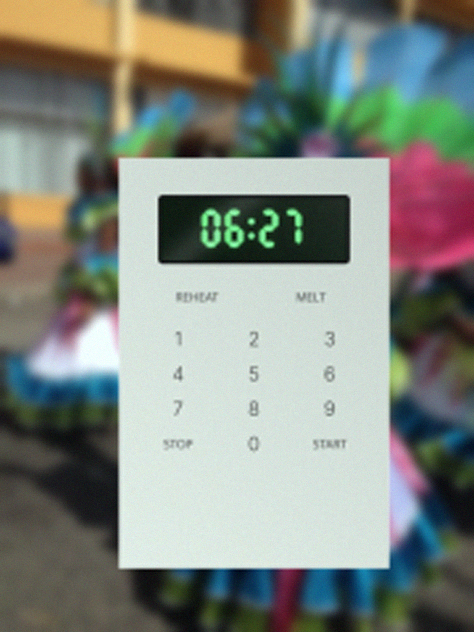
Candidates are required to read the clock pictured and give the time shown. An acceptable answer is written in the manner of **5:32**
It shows **6:27**
